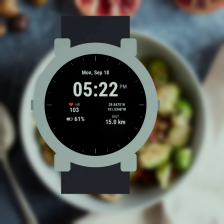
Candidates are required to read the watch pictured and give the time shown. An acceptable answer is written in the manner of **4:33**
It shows **5:22**
